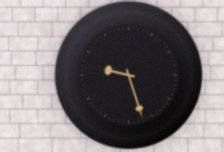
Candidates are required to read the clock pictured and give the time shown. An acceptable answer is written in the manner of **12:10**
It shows **9:27**
